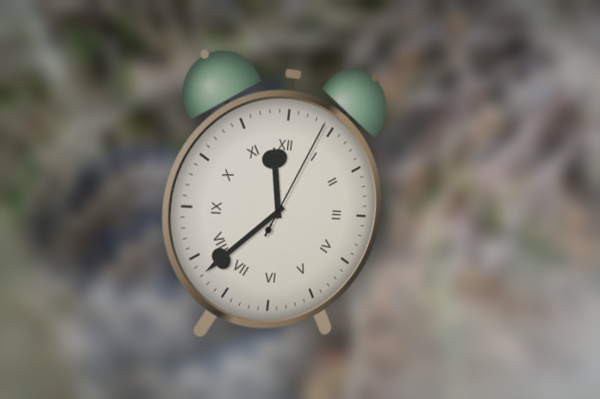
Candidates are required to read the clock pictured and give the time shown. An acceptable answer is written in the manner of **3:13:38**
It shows **11:38:04**
